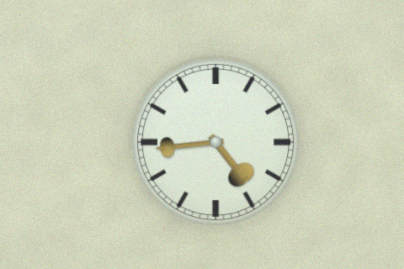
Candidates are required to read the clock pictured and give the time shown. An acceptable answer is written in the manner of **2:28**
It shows **4:44**
